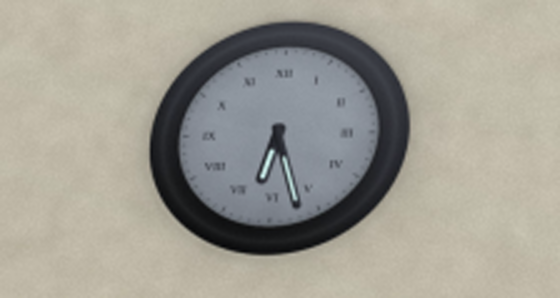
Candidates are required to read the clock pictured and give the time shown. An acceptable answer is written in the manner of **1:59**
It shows **6:27**
